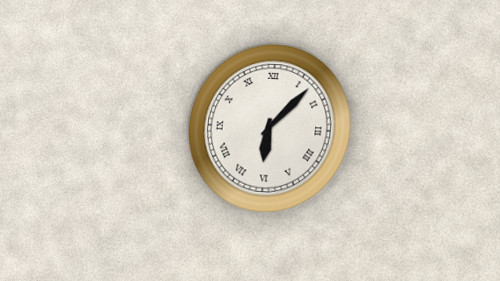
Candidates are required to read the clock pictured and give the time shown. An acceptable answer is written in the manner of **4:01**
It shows **6:07**
